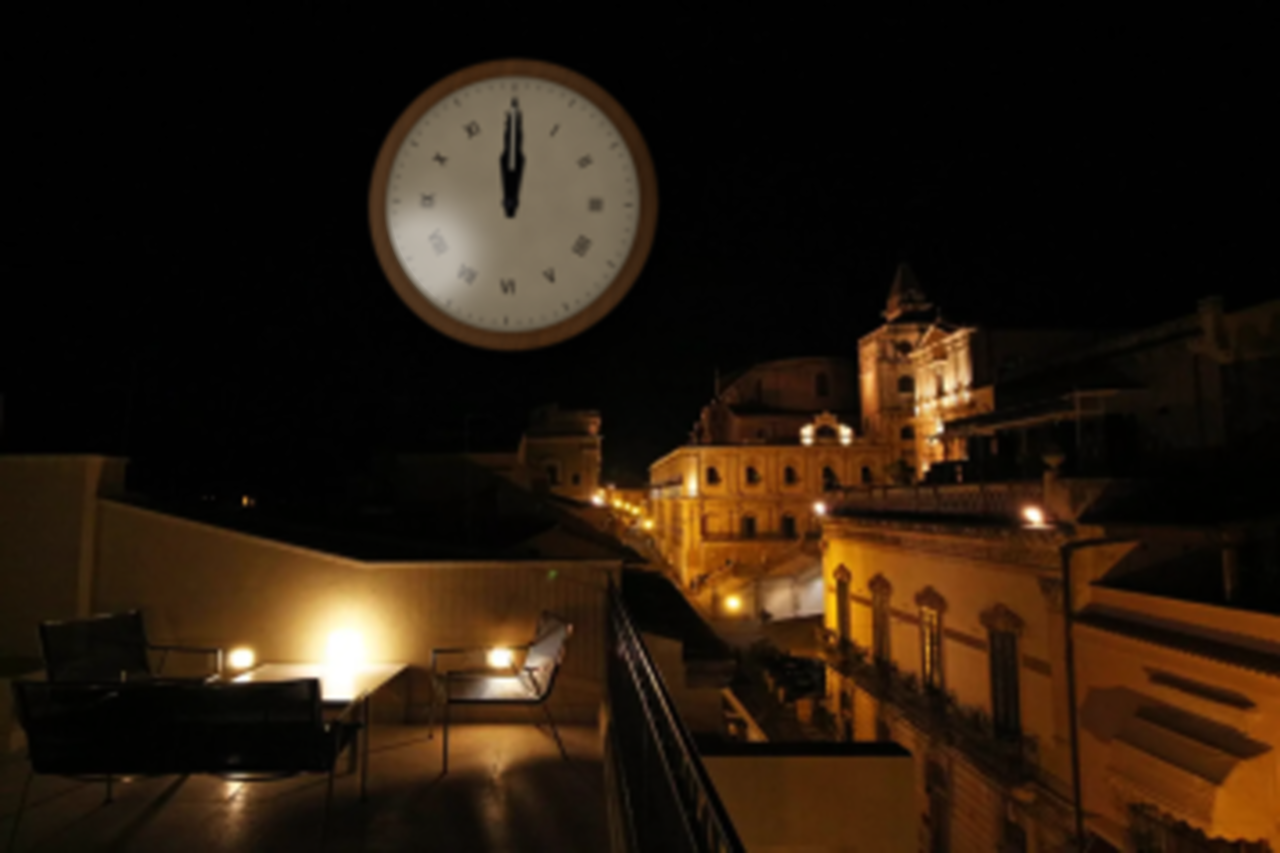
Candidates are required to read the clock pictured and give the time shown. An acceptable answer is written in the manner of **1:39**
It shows **12:00**
